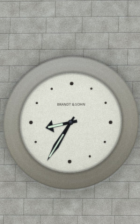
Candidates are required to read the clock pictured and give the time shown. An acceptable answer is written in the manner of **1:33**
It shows **8:35**
